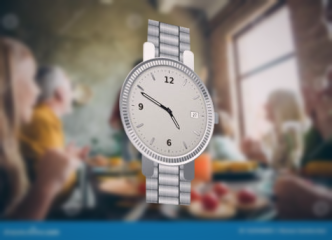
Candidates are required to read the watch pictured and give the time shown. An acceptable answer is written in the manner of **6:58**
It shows **4:49**
